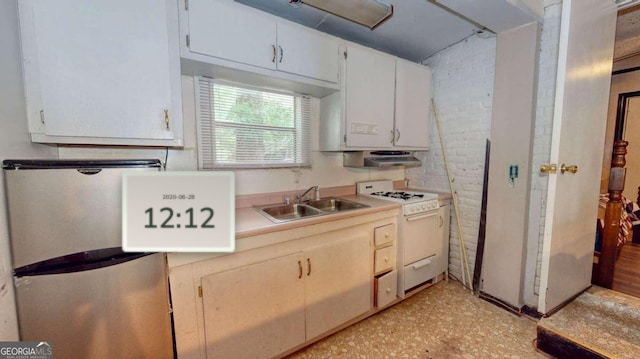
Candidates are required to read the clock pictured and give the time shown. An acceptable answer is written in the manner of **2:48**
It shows **12:12**
